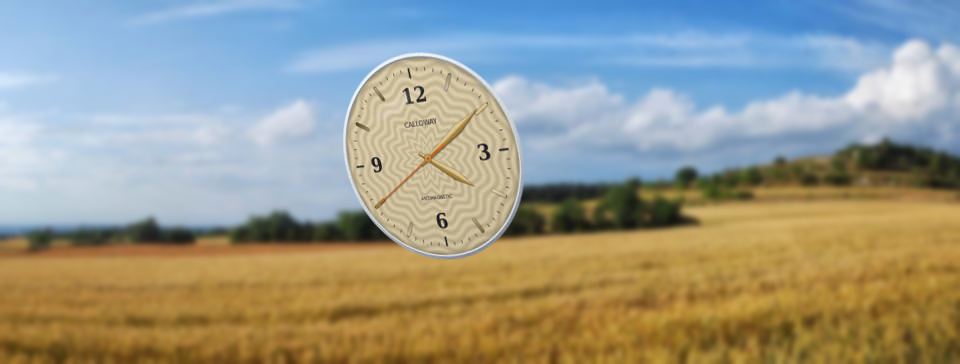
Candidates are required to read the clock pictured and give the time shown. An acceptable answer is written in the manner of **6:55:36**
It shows **4:09:40**
